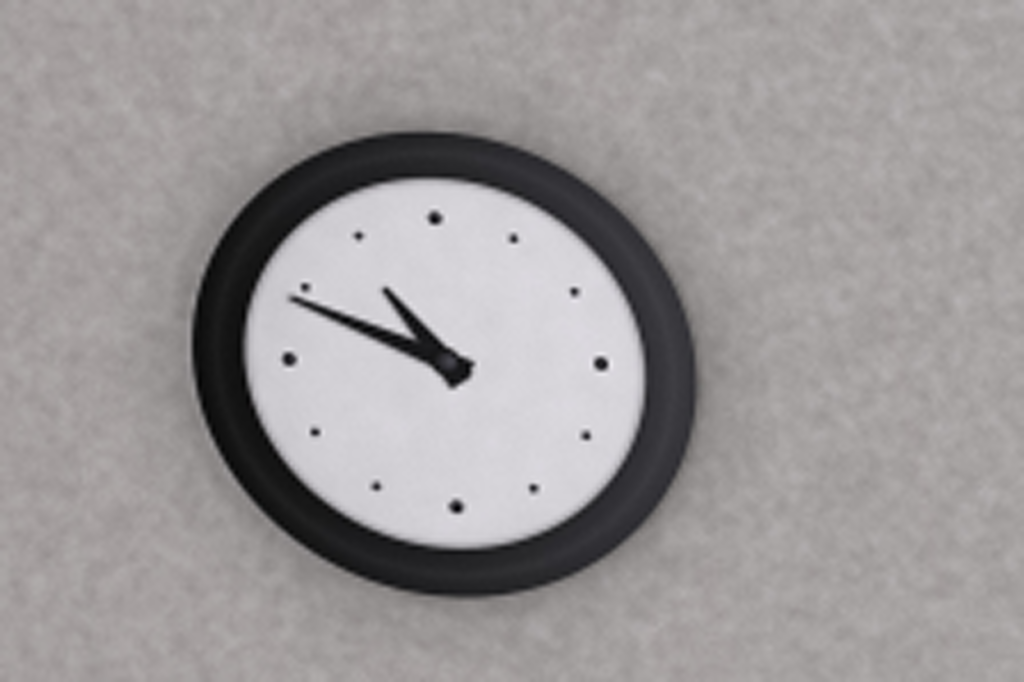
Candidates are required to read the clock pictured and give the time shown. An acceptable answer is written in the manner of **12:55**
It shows **10:49**
